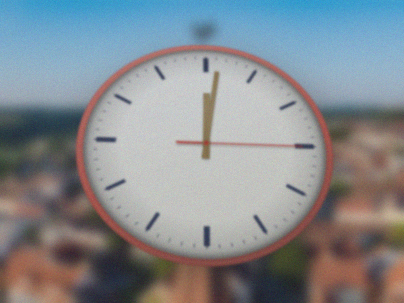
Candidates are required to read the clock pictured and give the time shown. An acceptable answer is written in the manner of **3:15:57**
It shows **12:01:15**
